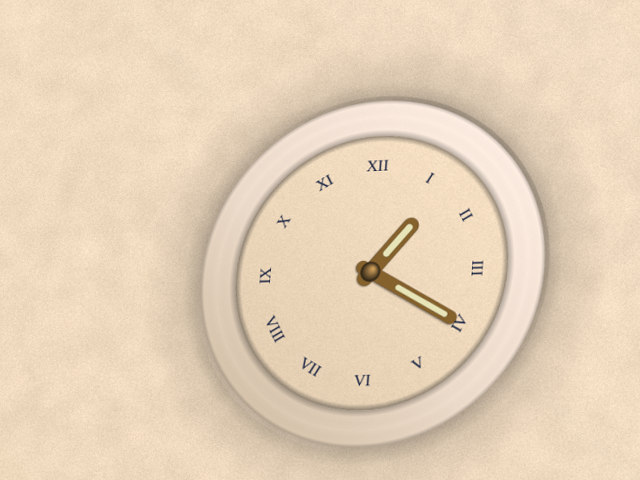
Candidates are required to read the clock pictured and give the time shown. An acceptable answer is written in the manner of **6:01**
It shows **1:20**
